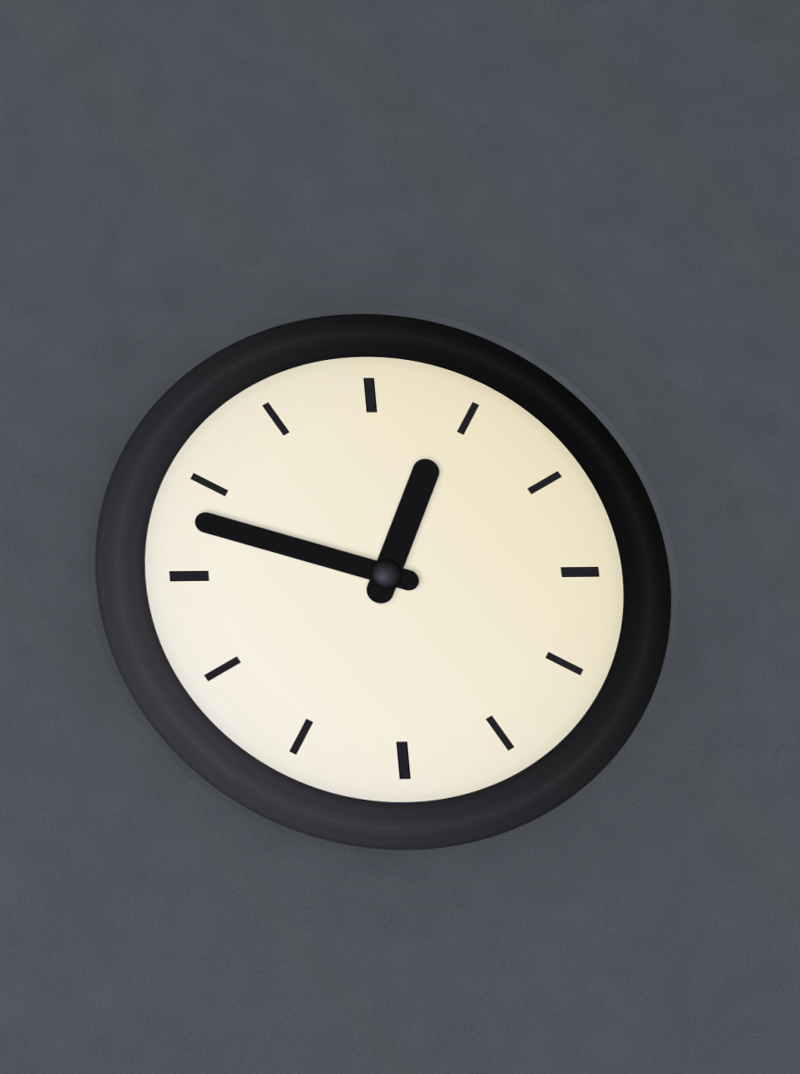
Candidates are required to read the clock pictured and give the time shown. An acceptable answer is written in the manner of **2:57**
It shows **12:48**
